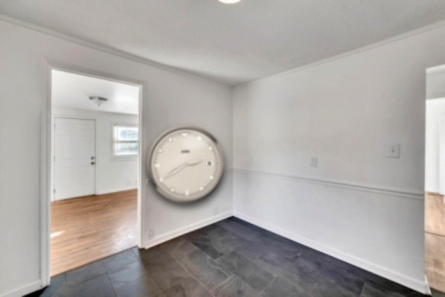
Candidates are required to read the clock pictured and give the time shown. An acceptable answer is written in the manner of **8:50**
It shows **2:40**
